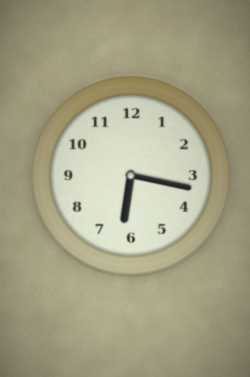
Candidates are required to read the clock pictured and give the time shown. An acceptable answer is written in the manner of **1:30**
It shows **6:17**
